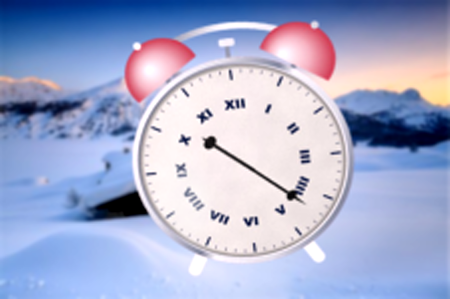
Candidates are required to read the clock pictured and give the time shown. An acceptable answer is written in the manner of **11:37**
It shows **10:22**
